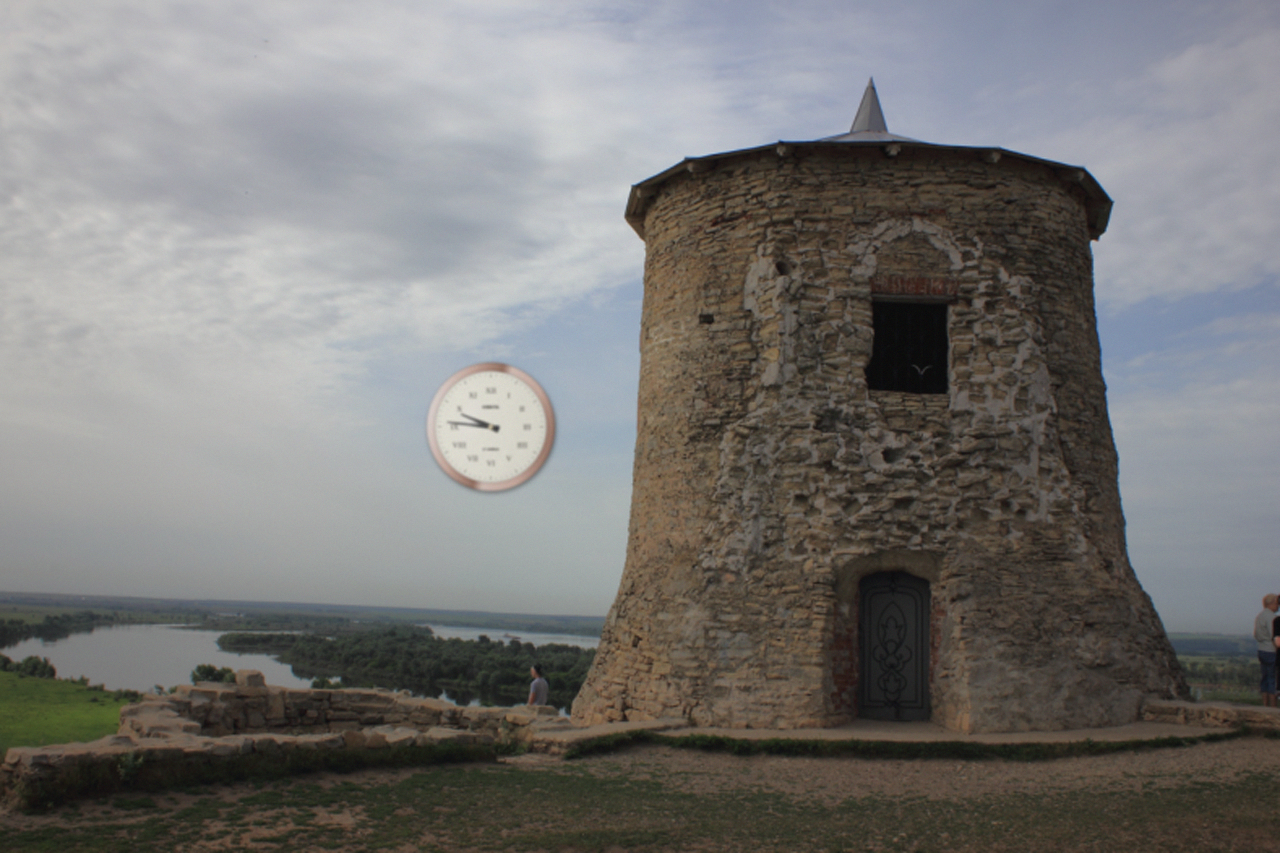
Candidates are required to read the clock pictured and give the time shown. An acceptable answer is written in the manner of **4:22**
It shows **9:46**
